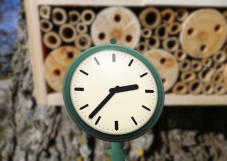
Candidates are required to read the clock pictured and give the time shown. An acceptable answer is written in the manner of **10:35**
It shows **2:37**
